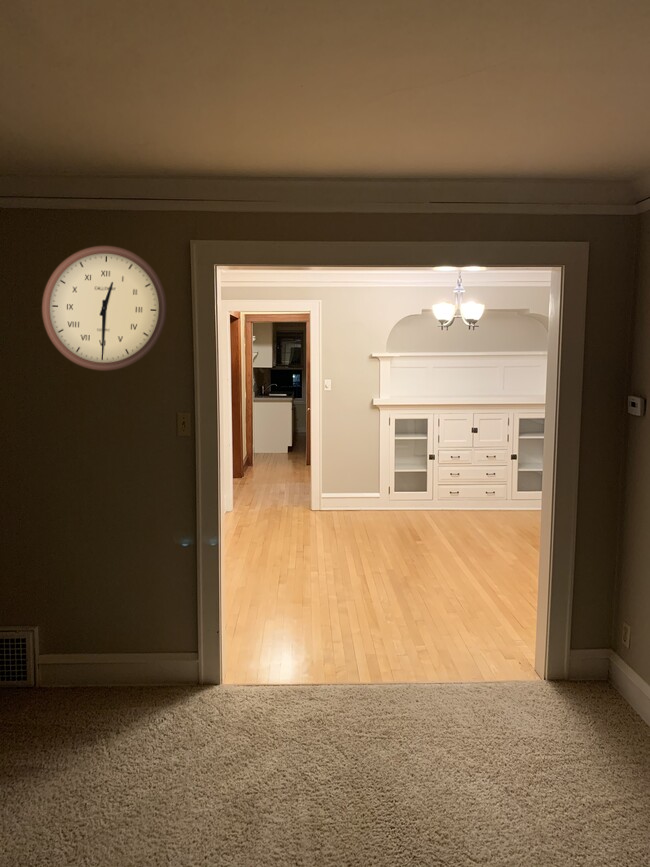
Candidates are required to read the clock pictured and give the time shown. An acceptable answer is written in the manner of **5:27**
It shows **12:30**
